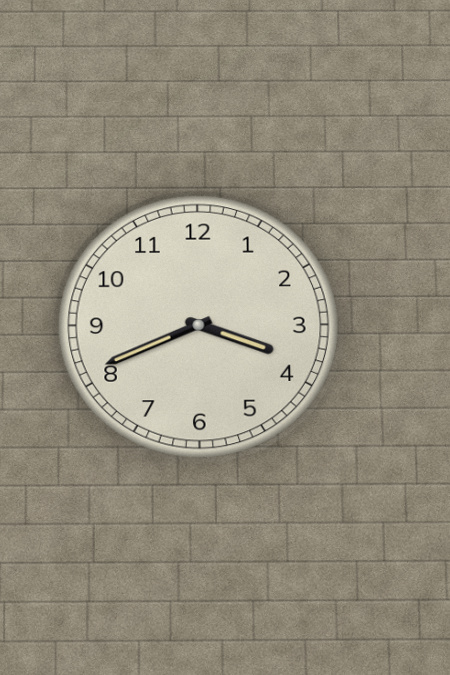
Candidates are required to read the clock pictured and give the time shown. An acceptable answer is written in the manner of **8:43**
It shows **3:41**
